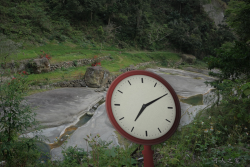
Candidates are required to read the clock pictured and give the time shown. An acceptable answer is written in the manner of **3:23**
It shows **7:10**
